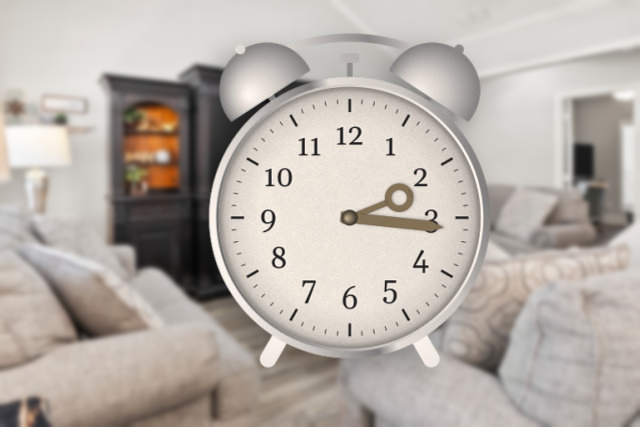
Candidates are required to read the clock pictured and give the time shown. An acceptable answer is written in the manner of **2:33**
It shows **2:16**
